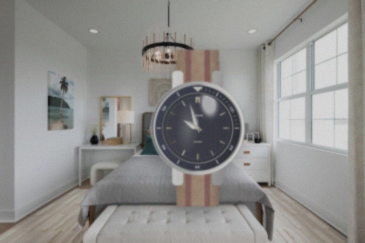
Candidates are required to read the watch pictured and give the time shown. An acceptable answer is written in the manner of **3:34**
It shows **9:57**
